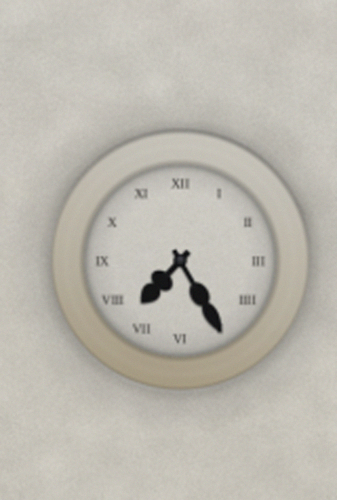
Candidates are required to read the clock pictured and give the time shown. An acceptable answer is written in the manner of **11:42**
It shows **7:25**
